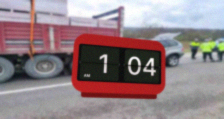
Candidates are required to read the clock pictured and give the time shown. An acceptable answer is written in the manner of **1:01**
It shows **1:04**
